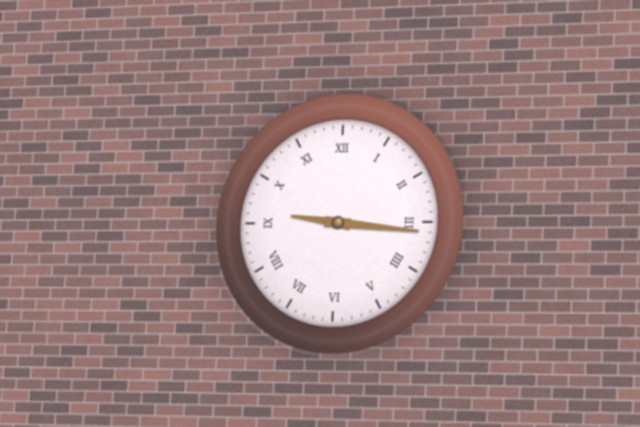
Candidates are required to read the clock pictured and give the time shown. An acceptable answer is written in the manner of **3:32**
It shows **9:16**
